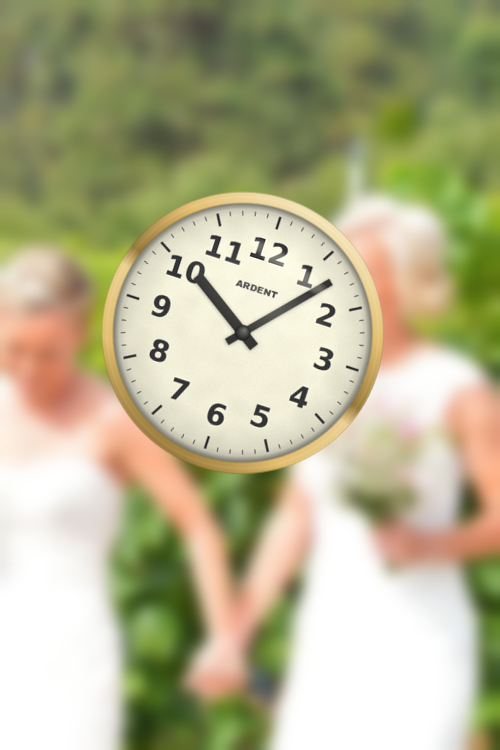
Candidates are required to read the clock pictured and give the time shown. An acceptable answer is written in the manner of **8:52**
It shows **10:07**
